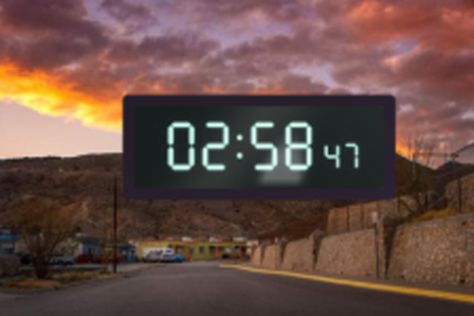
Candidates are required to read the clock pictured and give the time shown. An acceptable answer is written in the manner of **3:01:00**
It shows **2:58:47**
